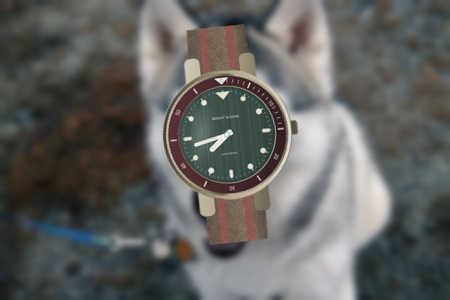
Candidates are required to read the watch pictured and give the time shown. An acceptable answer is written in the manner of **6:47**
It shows **7:43**
